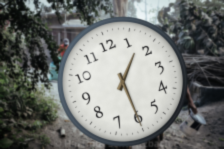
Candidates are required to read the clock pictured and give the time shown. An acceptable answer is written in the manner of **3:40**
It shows **1:30**
